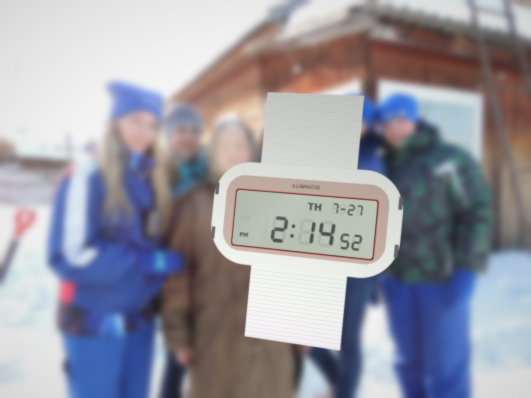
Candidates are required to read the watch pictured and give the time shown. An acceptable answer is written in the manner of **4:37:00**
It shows **2:14:52**
